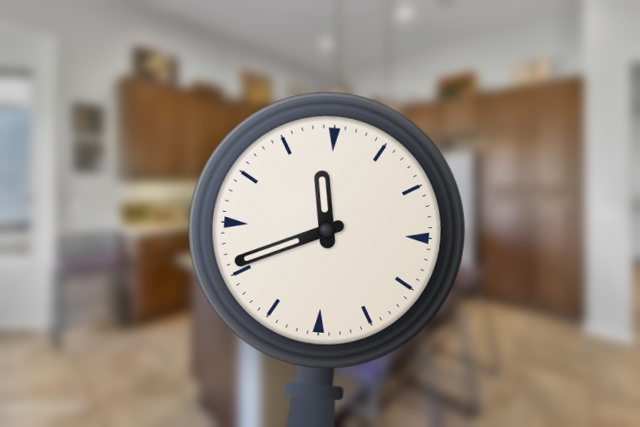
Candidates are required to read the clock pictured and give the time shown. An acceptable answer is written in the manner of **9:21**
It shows **11:41**
